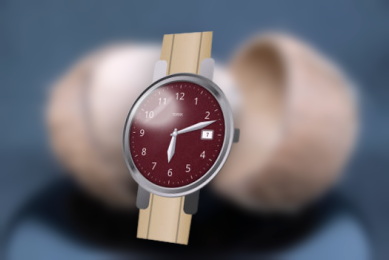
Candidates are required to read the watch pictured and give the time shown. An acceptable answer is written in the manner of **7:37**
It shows **6:12**
